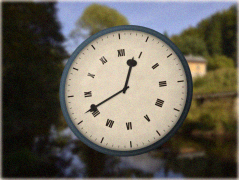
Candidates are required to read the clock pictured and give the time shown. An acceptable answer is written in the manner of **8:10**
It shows **12:41**
